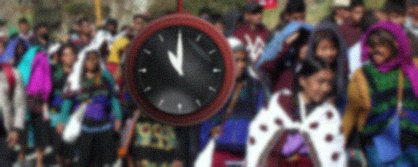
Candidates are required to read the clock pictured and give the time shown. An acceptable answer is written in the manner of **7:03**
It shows **11:00**
